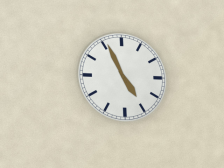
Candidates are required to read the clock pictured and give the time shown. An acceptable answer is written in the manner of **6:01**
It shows **4:56**
